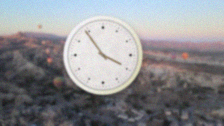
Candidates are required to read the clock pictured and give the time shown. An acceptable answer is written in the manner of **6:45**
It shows **3:54**
